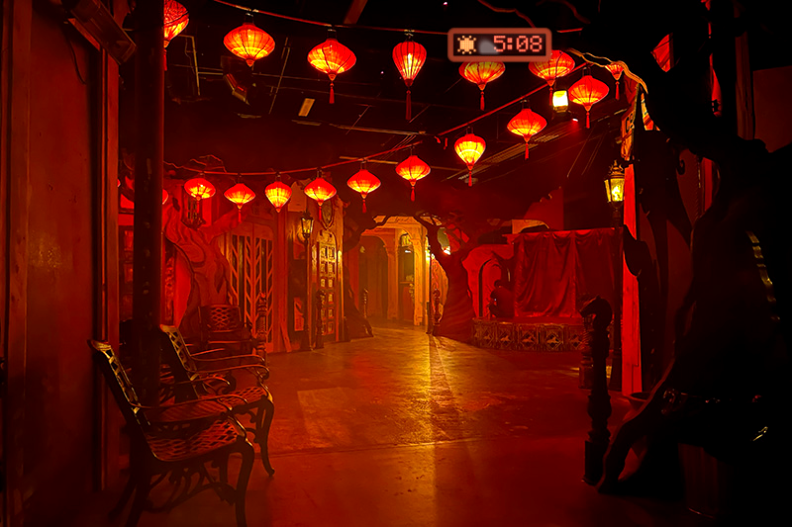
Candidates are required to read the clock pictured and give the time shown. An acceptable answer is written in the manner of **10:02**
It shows **5:08**
